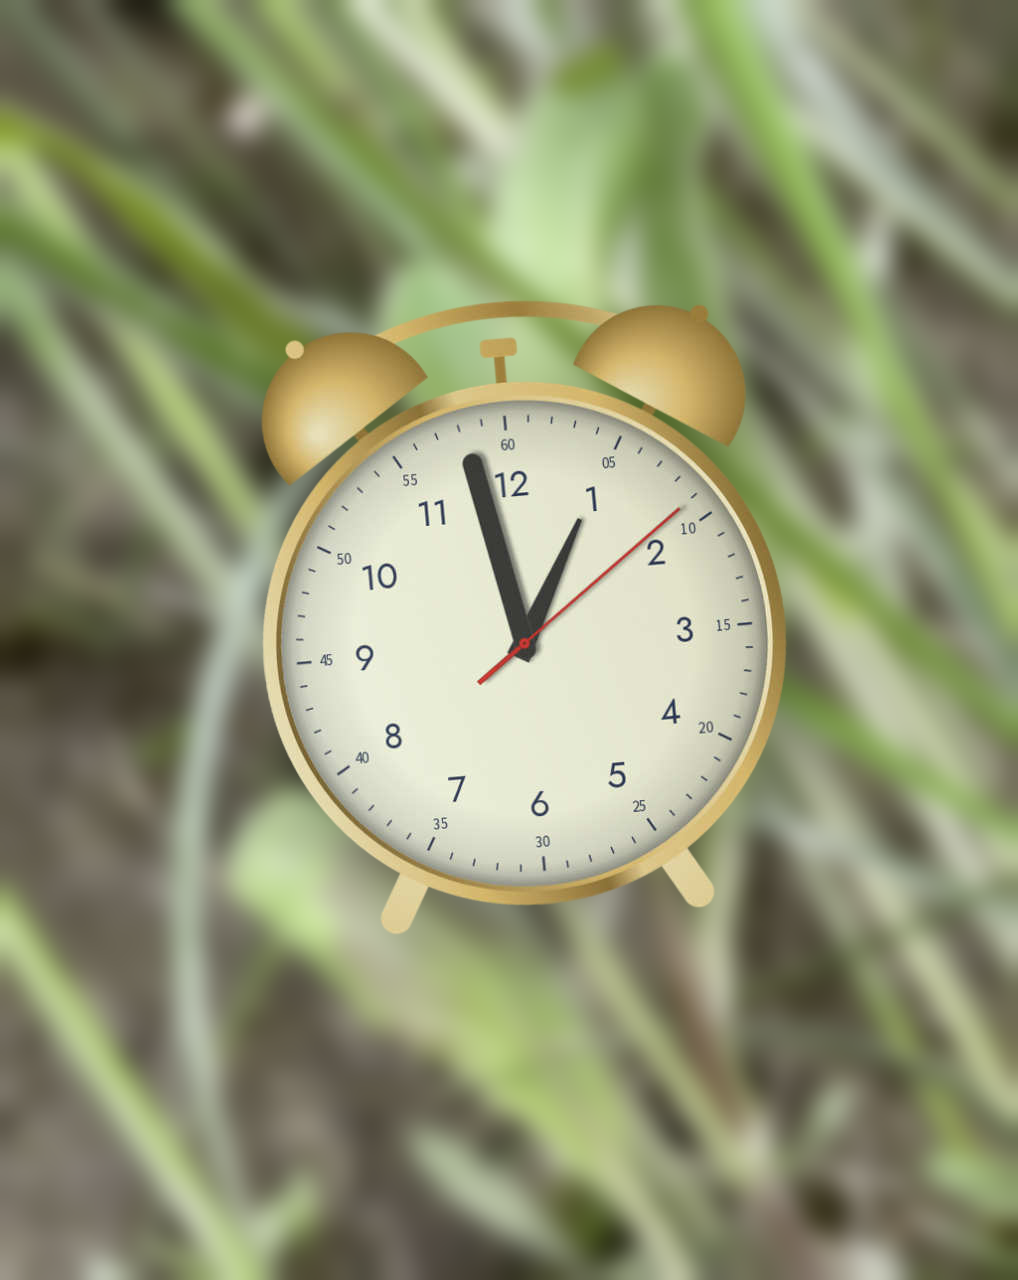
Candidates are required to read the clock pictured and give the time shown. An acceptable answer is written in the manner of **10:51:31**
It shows **12:58:09**
